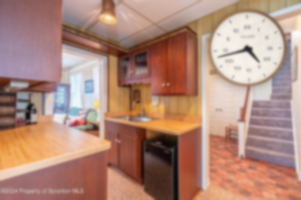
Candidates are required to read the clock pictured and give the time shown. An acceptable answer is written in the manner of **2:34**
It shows **4:43**
